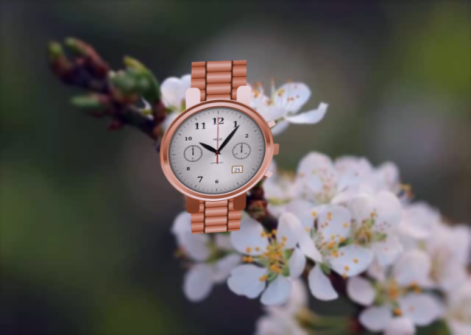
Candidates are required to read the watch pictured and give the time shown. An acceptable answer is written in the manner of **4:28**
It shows **10:06**
